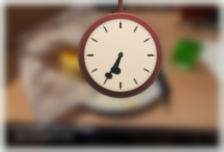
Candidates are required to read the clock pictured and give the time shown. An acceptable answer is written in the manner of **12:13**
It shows **6:35**
